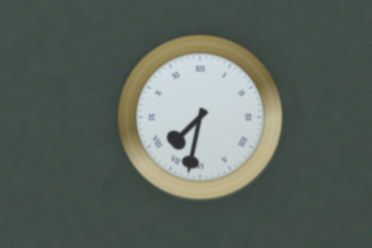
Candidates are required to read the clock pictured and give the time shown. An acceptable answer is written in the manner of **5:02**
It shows **7:32**
